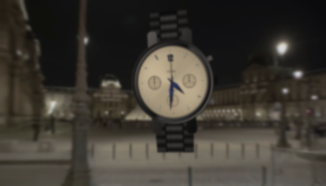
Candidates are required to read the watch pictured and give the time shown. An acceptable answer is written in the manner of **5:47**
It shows **4:31**
